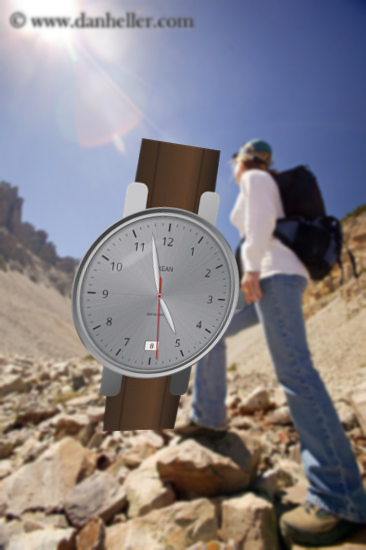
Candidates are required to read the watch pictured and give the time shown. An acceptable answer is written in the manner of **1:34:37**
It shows **4:57:29**
